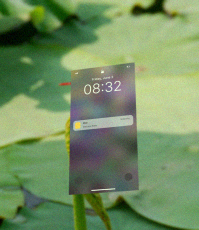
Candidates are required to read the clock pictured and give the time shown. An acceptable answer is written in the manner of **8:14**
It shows **8:32**
